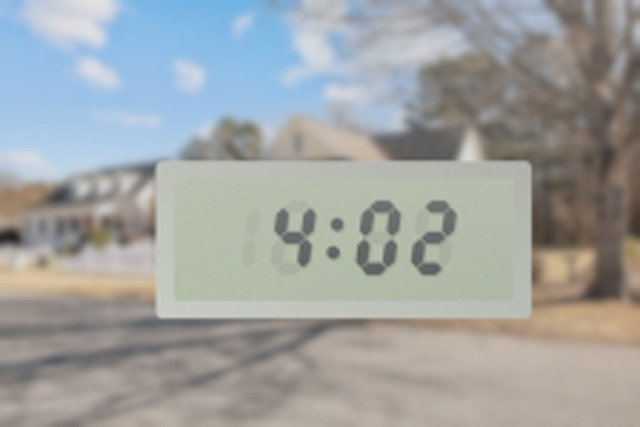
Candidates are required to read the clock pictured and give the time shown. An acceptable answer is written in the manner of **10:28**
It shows **4:02**
